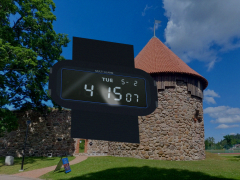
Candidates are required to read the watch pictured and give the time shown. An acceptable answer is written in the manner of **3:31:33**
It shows **4:15:07**
